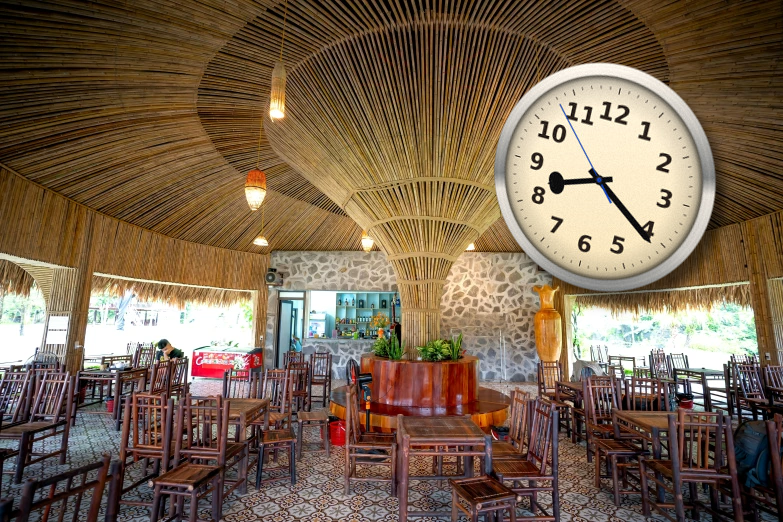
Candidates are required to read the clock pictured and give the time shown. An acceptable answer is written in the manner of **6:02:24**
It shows **8:20:53**
